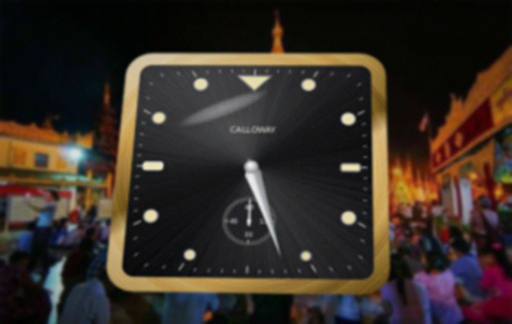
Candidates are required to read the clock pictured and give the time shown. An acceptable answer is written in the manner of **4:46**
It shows **5:27**
